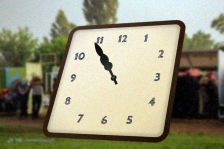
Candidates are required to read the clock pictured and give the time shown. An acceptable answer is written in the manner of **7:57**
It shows **10:54**
